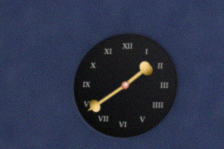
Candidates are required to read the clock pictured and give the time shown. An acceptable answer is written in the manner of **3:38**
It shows **1:39**
